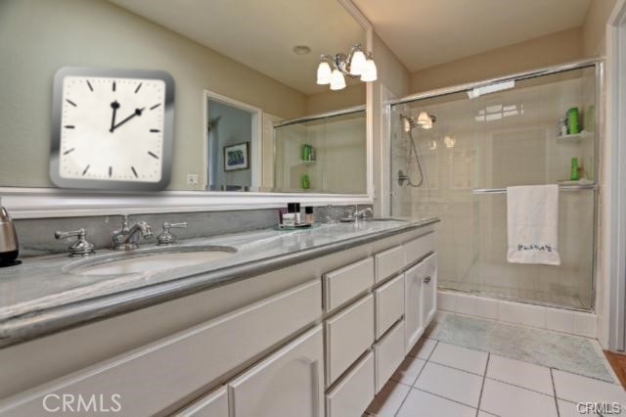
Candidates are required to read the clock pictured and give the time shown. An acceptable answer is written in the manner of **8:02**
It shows **12:09**
